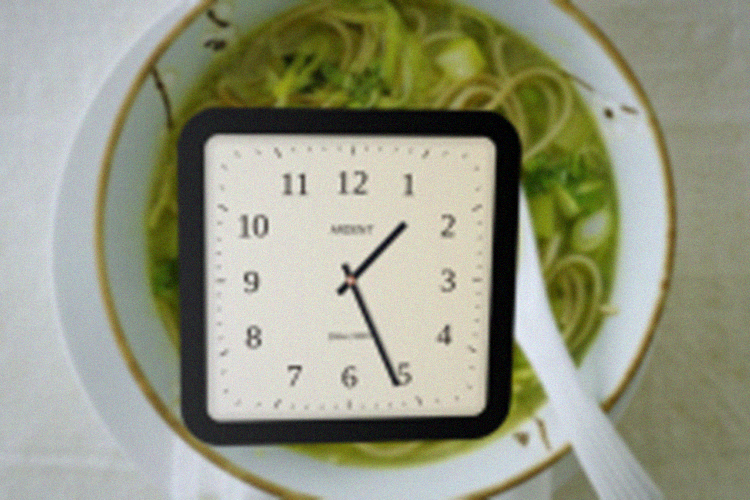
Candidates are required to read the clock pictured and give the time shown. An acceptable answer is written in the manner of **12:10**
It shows **1:26**
